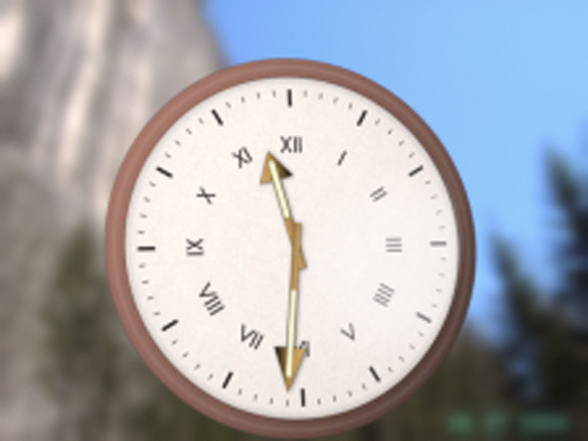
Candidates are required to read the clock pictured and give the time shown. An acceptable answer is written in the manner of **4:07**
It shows **11:31**
